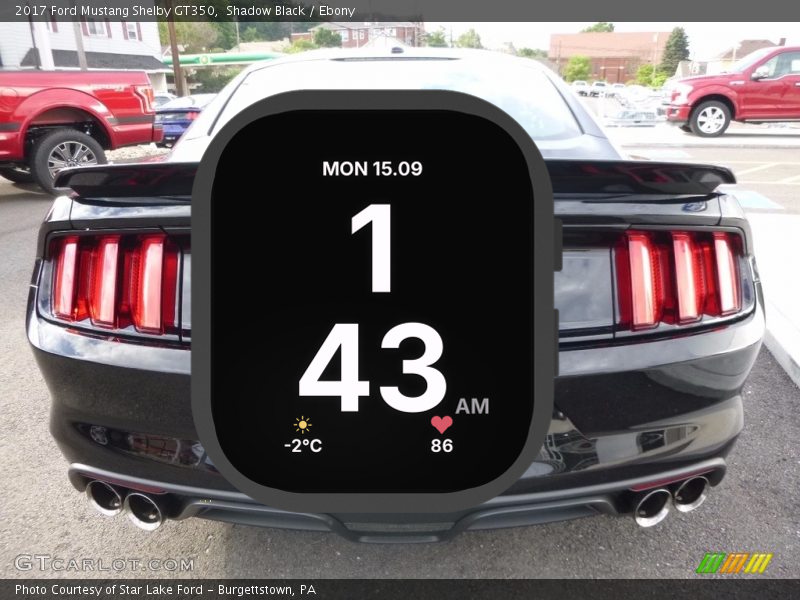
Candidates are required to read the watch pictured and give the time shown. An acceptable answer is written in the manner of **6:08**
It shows **1:43**
